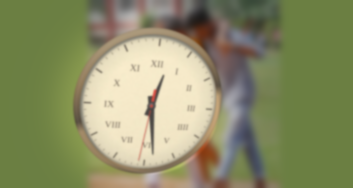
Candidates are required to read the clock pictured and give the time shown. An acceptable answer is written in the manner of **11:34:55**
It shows **12:28:31**
